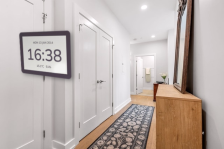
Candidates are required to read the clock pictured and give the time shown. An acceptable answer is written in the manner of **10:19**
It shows **16:38**
